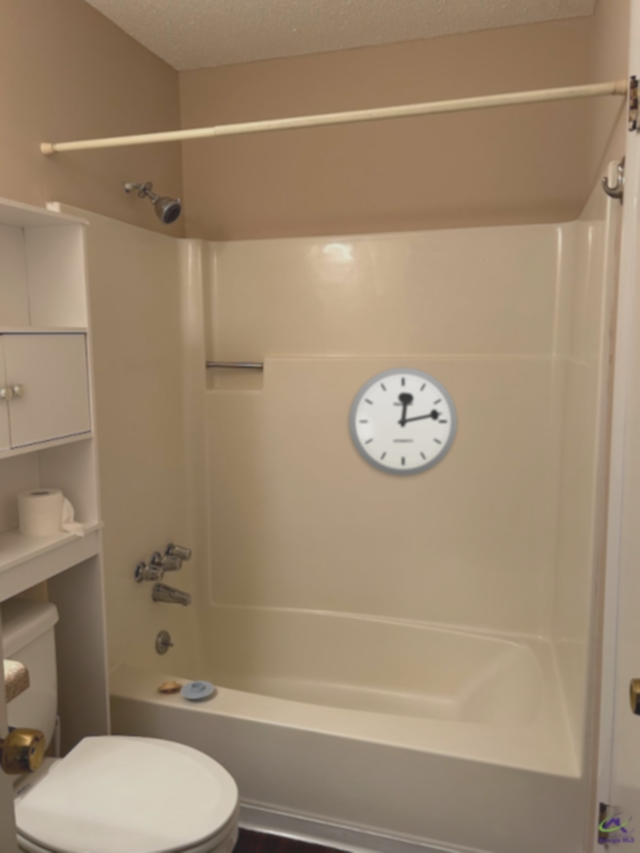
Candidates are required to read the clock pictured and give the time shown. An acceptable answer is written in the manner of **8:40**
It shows **12:13**
